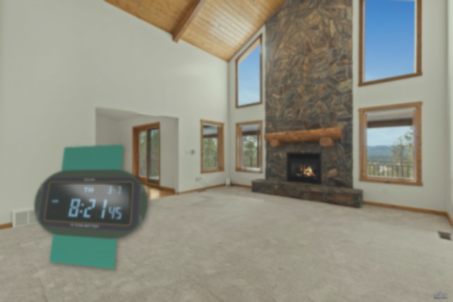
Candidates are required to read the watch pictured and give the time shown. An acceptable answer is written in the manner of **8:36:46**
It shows **8:21:45**
